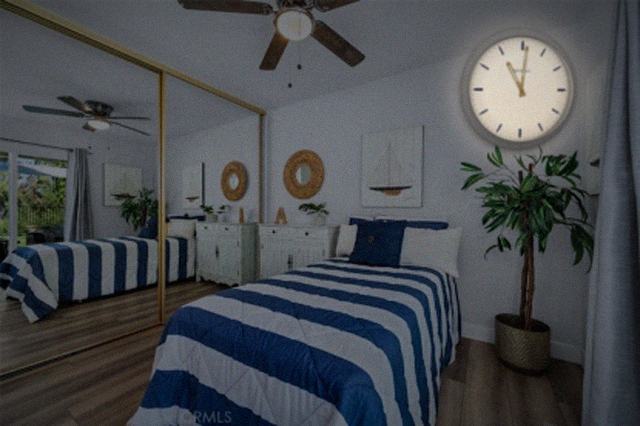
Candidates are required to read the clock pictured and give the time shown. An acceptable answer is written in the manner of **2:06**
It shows **11:01**
